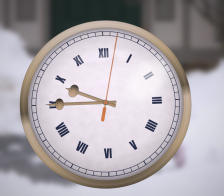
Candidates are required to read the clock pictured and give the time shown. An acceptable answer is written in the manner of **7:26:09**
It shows **9:45:02**
